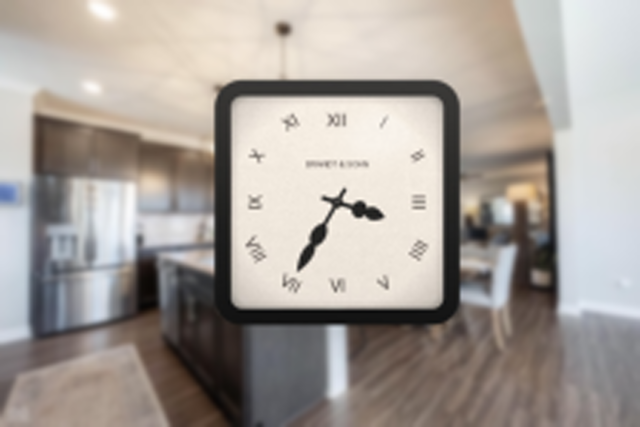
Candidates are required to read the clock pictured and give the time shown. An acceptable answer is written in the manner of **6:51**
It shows **3:35**
